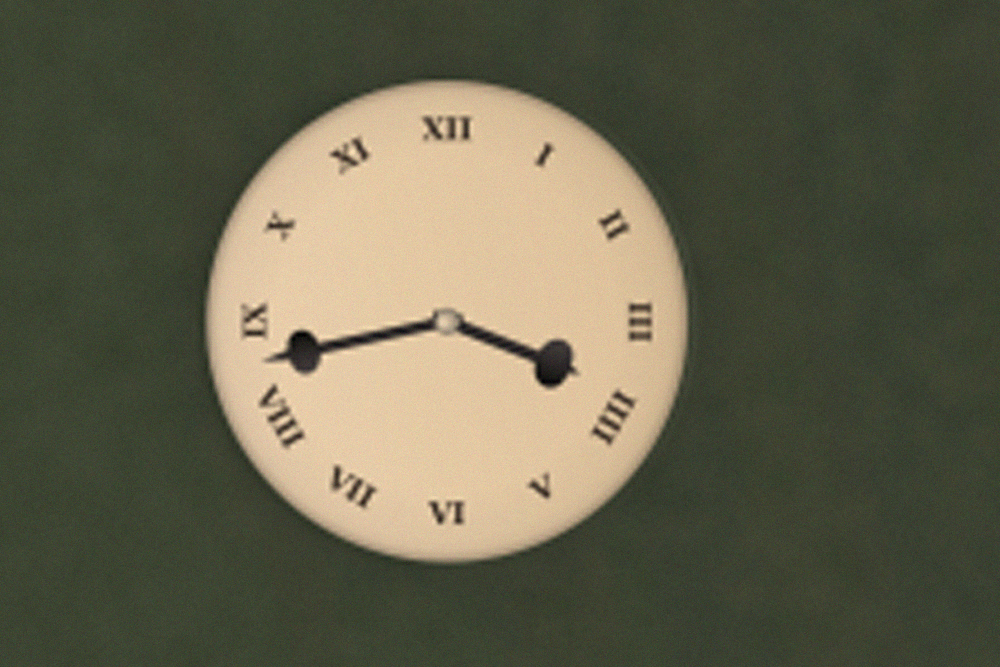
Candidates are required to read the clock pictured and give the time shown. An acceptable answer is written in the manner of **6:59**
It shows **3:43**
